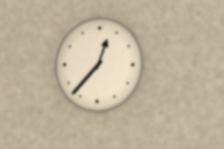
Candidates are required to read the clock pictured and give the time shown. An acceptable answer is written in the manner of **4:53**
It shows **12:37**
